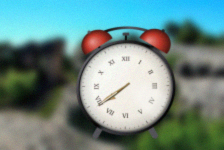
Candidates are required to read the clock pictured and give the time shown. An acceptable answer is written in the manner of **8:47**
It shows **7:39**
